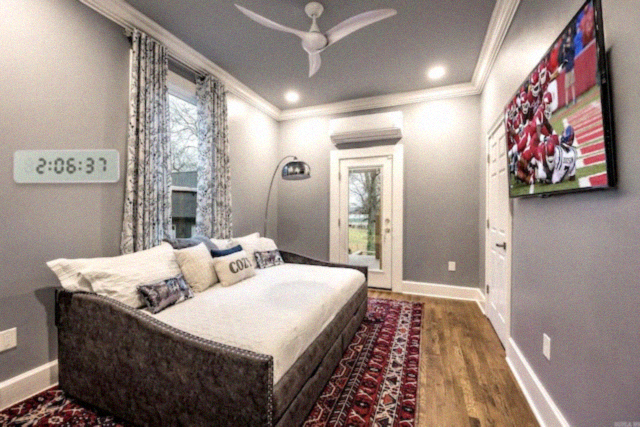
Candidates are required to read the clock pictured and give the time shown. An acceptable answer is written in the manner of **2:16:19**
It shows **2:06:37**
